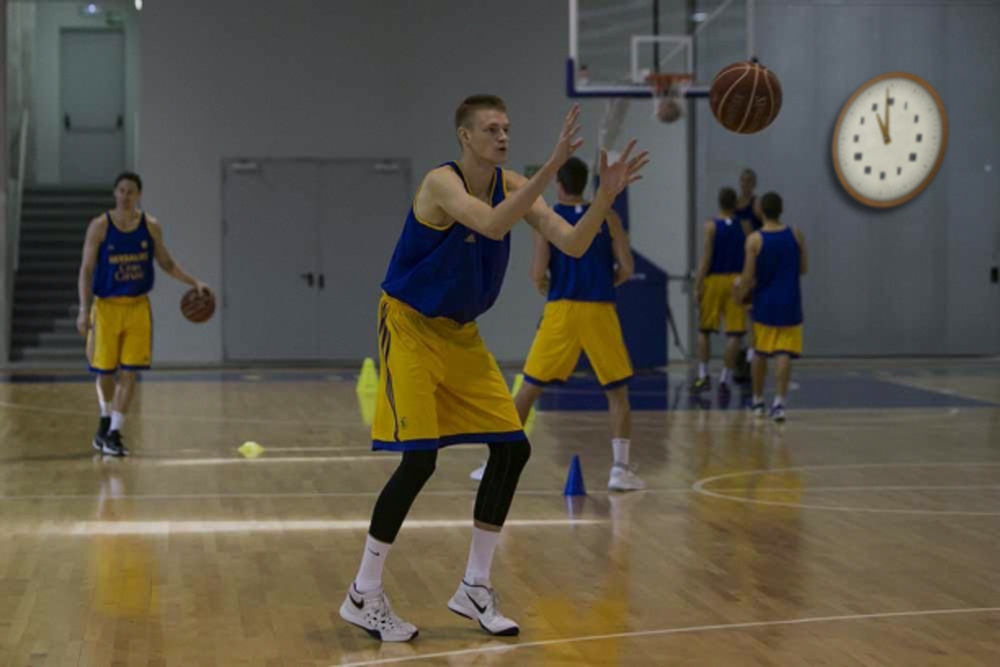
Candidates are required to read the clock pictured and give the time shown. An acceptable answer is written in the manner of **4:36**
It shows **10:59**
